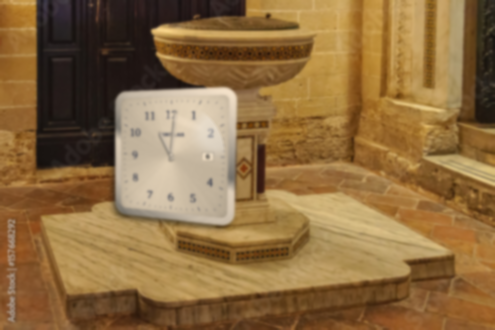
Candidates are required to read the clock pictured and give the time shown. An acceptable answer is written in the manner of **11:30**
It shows **11:01**
